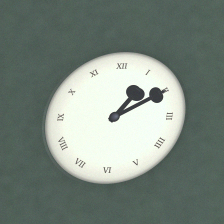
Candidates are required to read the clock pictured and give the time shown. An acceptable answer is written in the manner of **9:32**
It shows **1:10**
